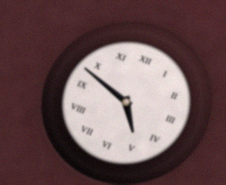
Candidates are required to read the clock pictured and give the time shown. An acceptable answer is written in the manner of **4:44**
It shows **4:48**
